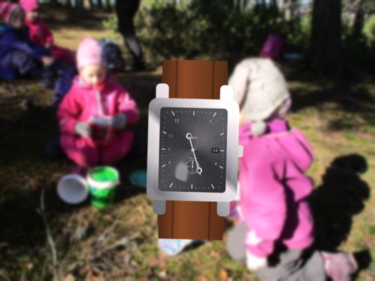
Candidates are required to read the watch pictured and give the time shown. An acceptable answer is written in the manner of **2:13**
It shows **11:27**
